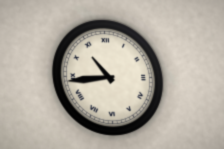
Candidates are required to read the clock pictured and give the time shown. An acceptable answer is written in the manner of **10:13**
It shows **10:44**
